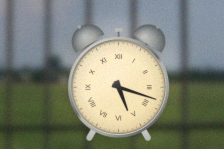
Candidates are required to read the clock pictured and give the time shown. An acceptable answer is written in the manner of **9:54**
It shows **5:18**
